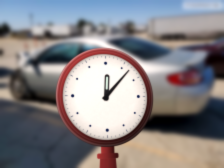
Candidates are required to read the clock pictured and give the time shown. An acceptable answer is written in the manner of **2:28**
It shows **12:07**
